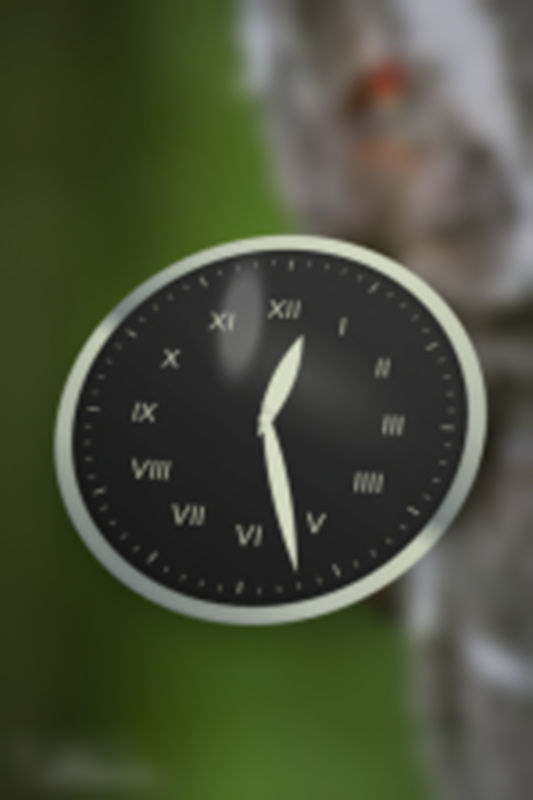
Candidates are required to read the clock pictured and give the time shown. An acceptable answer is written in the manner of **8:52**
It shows **12:27**
